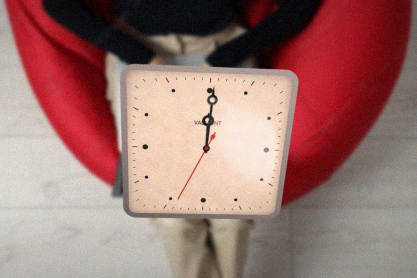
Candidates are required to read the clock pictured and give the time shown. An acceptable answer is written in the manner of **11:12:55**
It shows **12:00:34**
